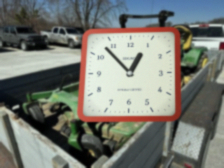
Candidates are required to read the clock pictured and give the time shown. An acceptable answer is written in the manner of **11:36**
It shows **12:53**
